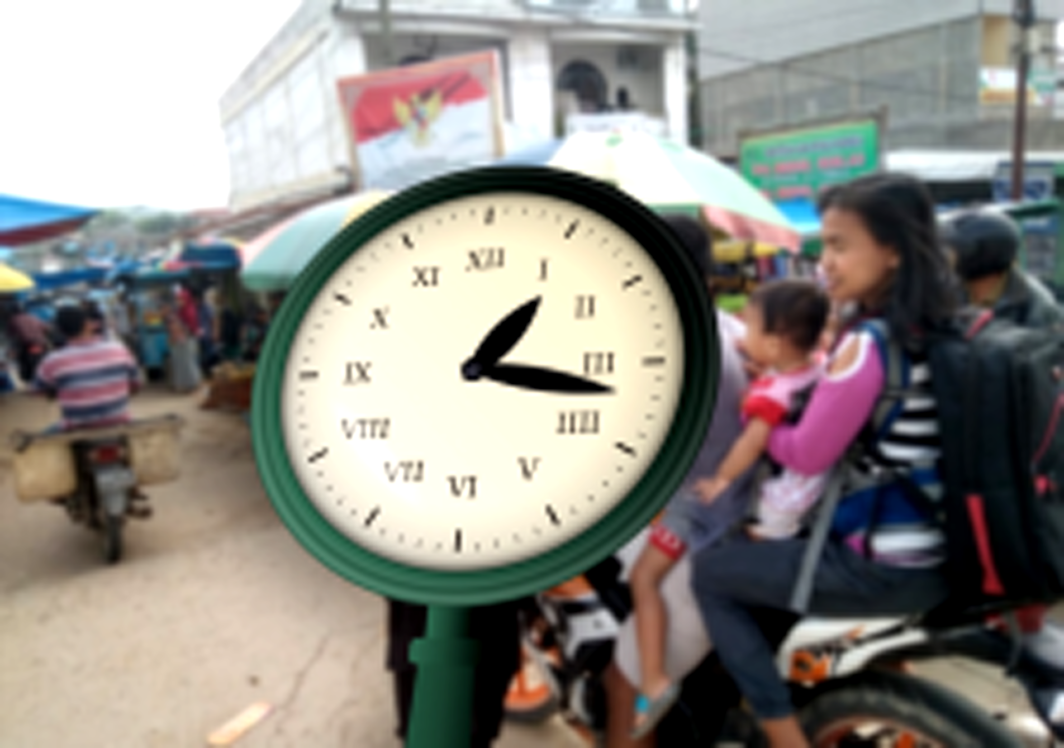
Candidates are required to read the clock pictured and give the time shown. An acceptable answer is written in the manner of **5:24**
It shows **1:17**
